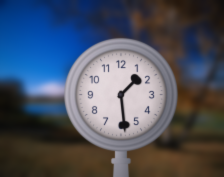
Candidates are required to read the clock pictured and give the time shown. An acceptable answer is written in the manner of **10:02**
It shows **1:29**
